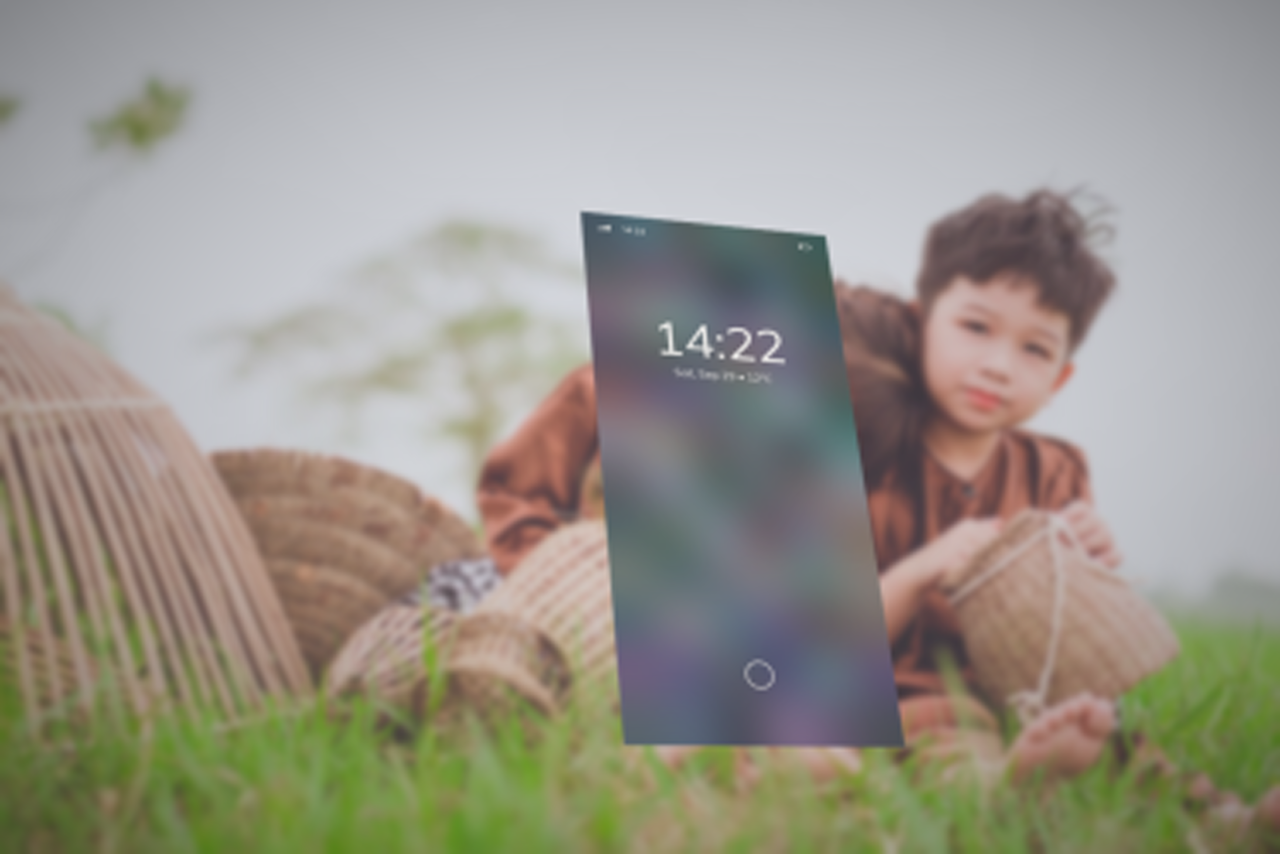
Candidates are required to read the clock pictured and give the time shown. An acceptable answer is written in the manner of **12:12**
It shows **14:22**
